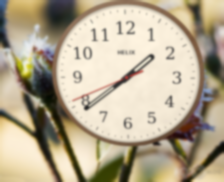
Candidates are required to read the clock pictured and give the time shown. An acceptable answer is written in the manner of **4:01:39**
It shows **1:38:41**
